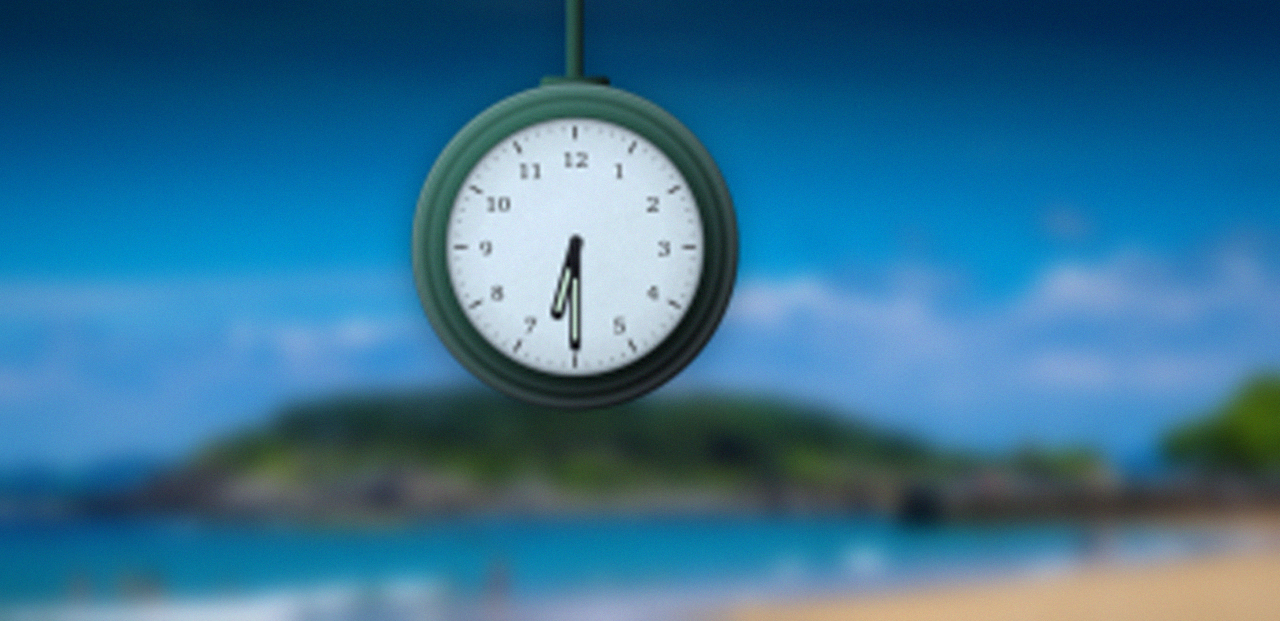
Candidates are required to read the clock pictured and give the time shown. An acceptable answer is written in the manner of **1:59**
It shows **6:30**
